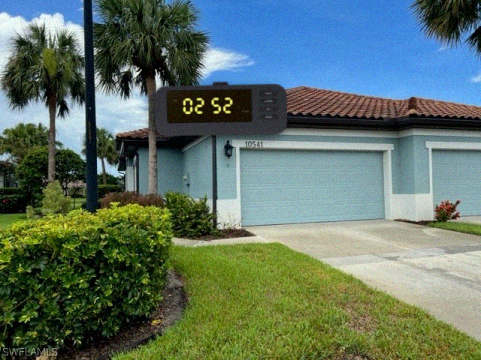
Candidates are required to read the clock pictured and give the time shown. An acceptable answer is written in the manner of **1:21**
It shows **2:52**
